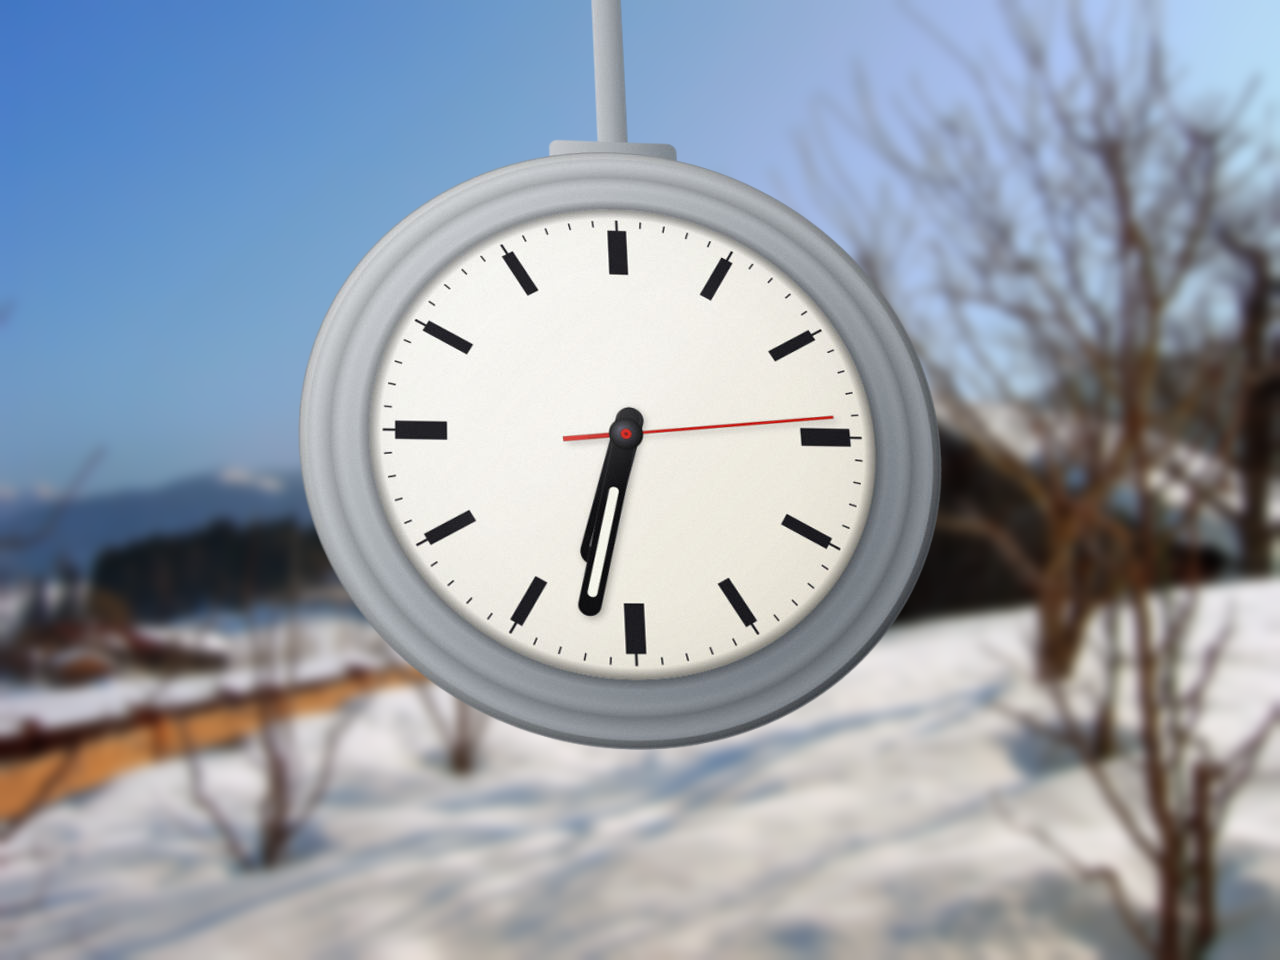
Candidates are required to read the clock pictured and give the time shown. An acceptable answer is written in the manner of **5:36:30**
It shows **6:32:14**
